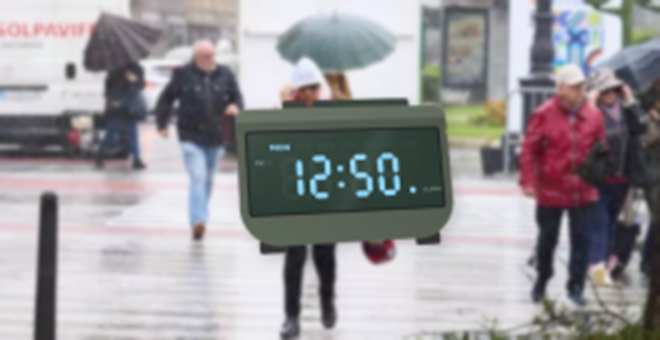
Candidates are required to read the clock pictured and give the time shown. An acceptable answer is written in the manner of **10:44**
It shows **12:50**
